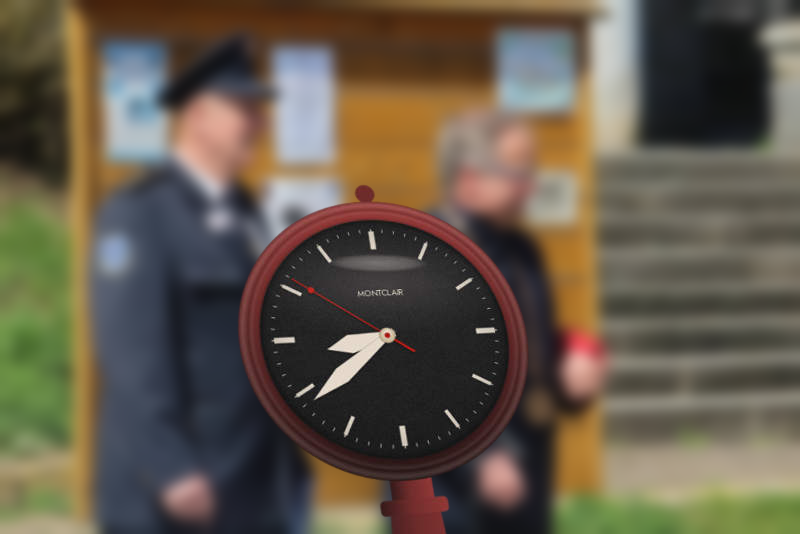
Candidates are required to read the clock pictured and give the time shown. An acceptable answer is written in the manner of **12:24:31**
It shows **8:38:51**
